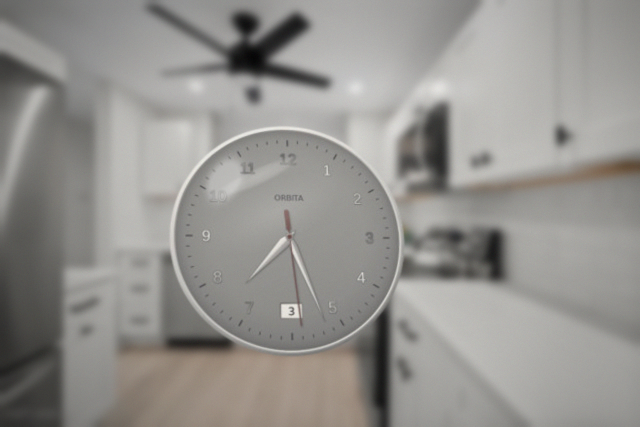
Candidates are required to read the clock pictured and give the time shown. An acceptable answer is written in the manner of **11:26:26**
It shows **7:26:29**
